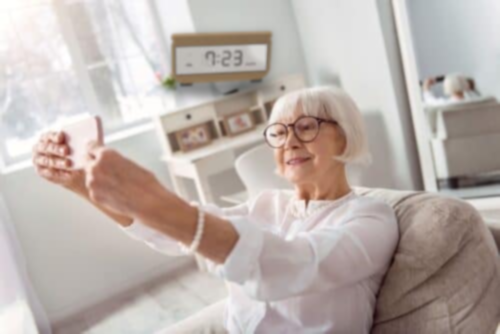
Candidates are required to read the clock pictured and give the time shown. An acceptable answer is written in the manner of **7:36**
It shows **7:23**
